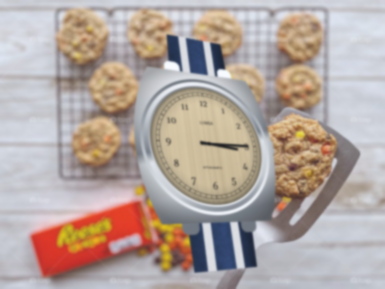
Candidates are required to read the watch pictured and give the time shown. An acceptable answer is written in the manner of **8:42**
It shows **3:15**
